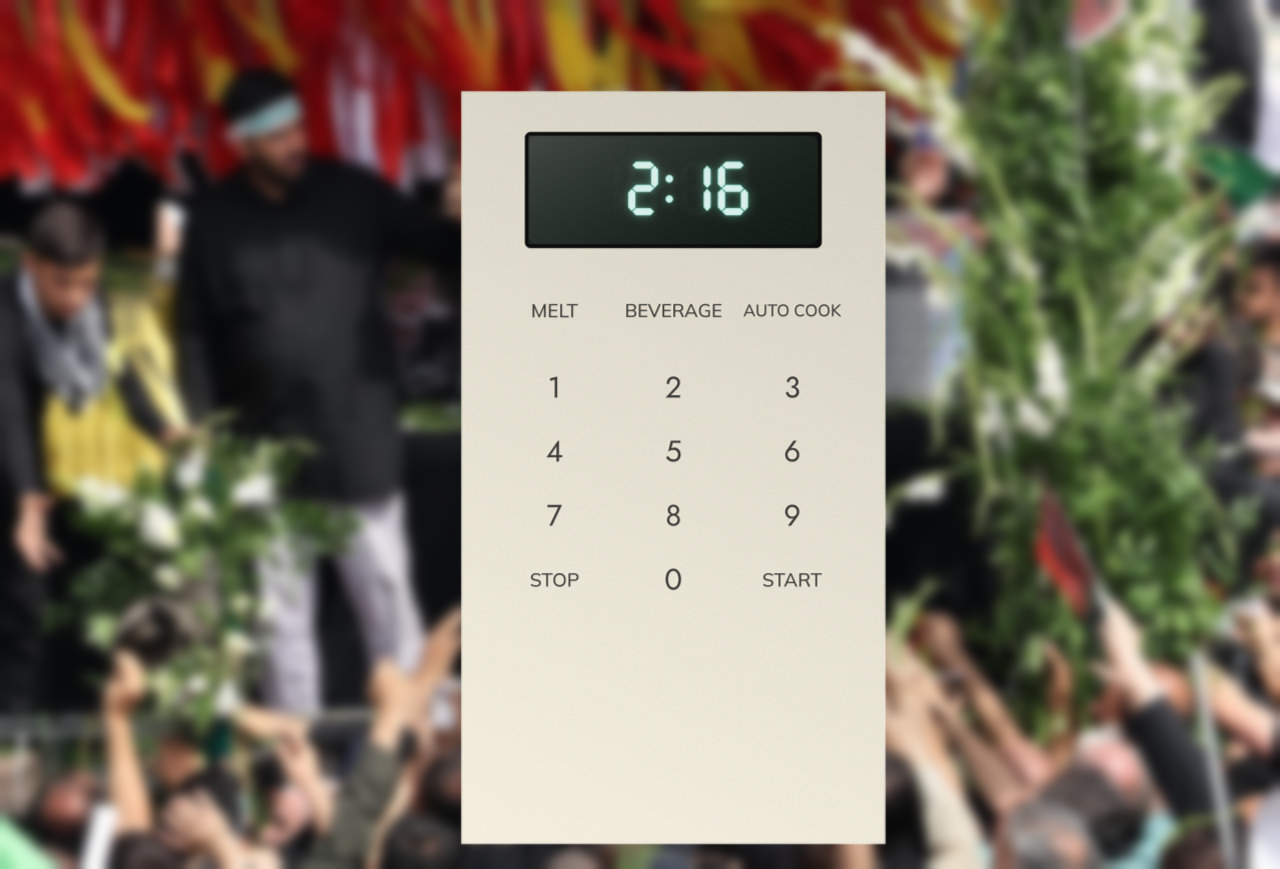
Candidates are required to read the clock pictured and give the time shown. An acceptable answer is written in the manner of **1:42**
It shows **2:16**
